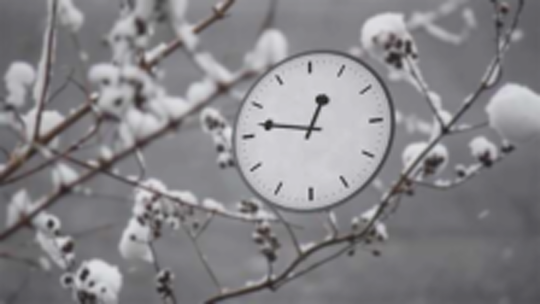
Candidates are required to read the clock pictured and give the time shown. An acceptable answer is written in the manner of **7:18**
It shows **12:47**
